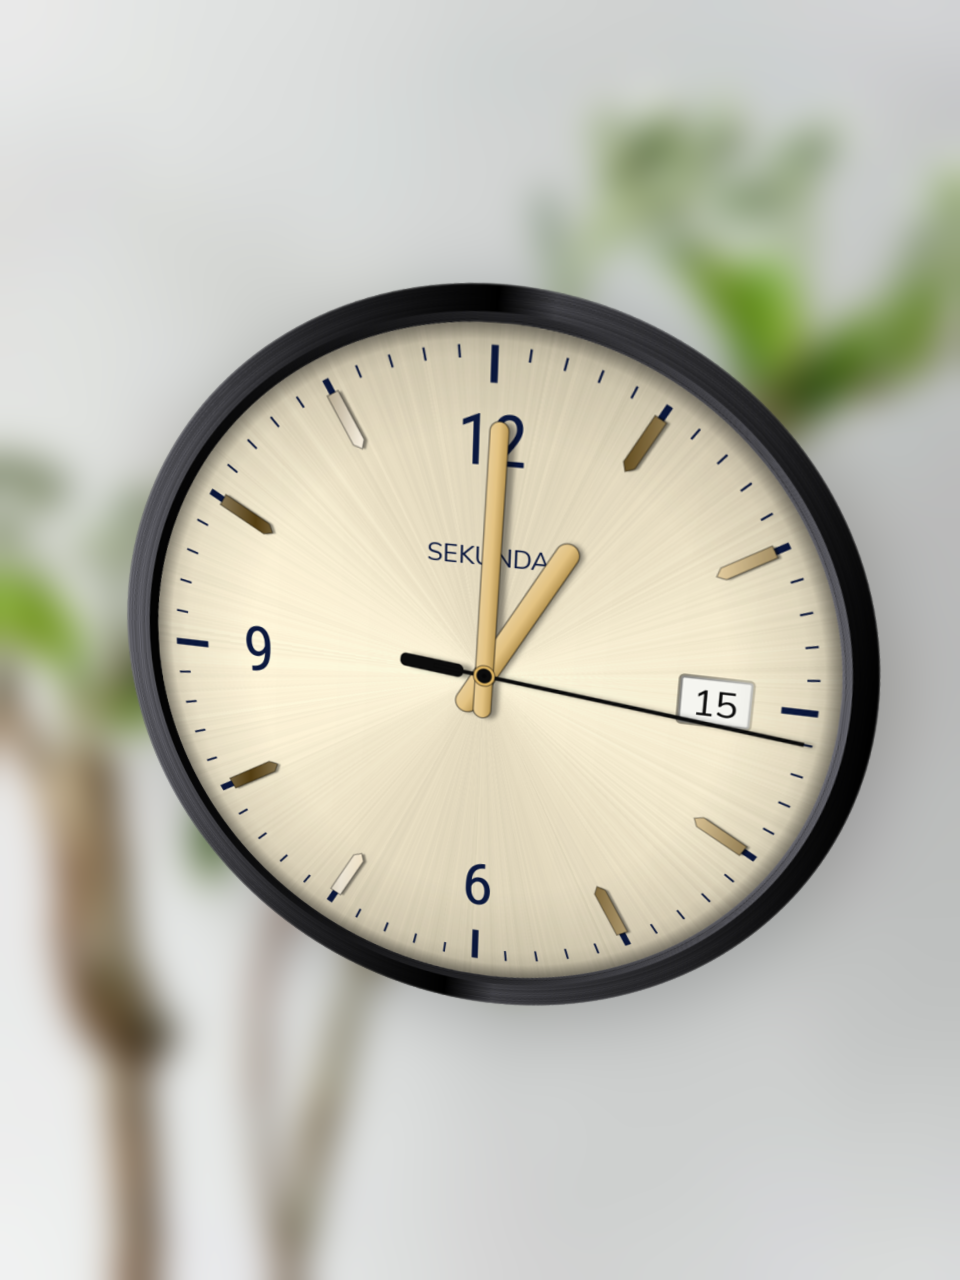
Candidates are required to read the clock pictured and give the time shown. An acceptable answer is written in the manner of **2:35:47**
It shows **1:00:16**
